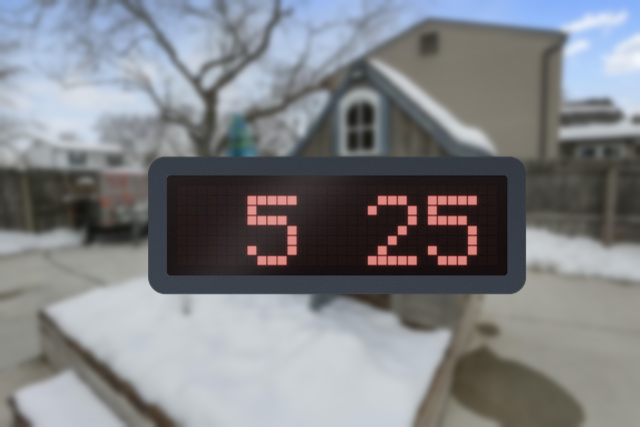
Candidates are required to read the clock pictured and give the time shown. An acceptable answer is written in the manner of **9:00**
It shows **5:25**
